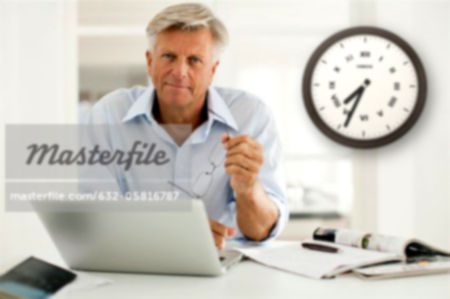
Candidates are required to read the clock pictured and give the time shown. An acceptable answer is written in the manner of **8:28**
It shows **7:34**
